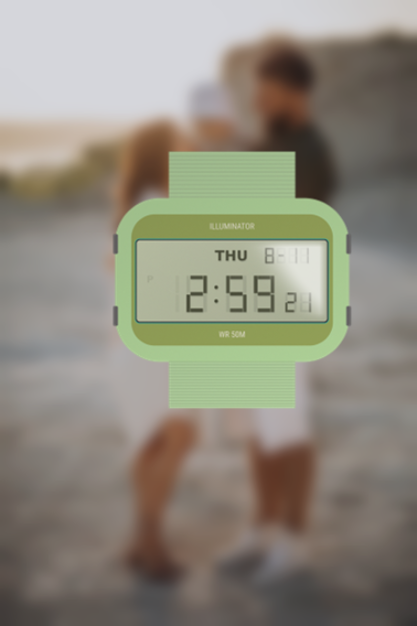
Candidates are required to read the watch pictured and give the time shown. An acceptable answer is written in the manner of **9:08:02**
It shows **2:59:21**
